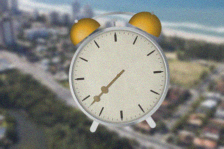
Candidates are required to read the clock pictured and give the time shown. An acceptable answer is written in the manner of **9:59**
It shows **7:38**
